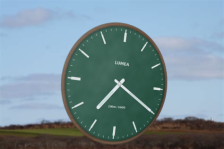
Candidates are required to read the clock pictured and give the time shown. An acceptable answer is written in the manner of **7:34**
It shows **7:20**
